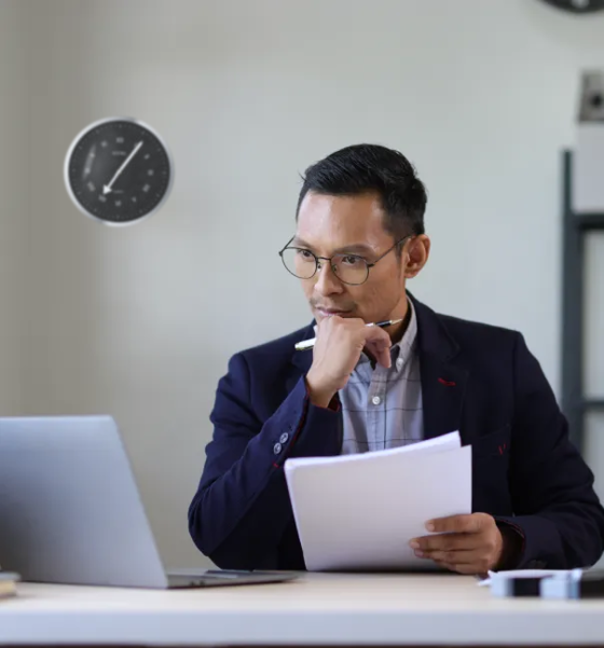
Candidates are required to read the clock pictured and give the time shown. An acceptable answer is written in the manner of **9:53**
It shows **7:06**
